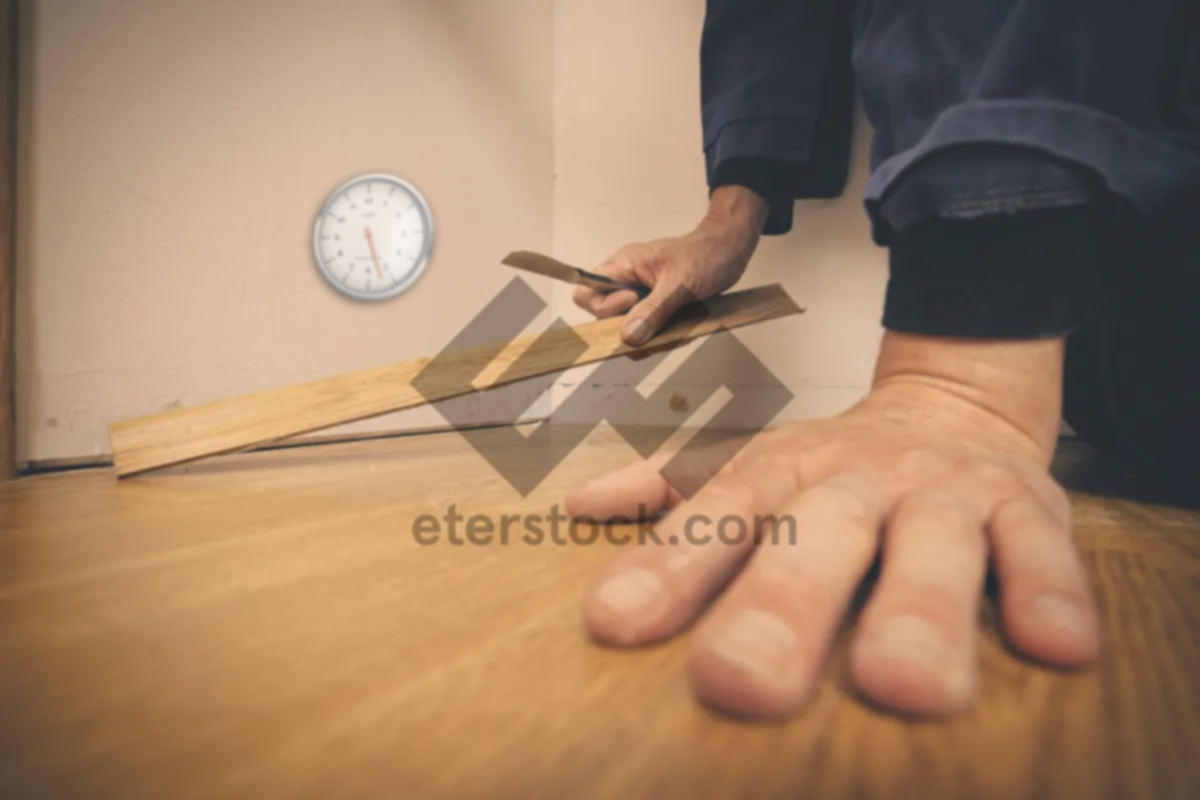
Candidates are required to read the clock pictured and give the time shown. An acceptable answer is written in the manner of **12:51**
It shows **5:27**
